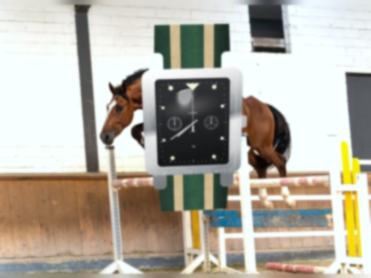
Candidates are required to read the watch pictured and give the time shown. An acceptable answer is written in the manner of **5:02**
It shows **7:39**
